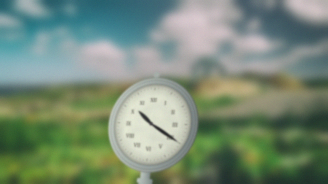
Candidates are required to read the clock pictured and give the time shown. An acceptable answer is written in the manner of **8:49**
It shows **10:20**
